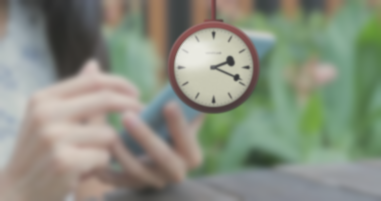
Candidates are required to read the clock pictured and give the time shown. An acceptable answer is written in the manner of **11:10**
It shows **2:19**
